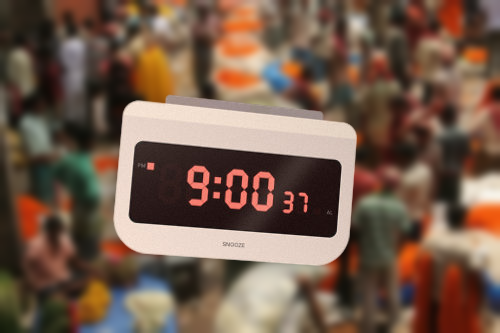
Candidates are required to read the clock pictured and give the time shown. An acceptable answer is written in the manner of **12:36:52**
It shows **9:00:37**
